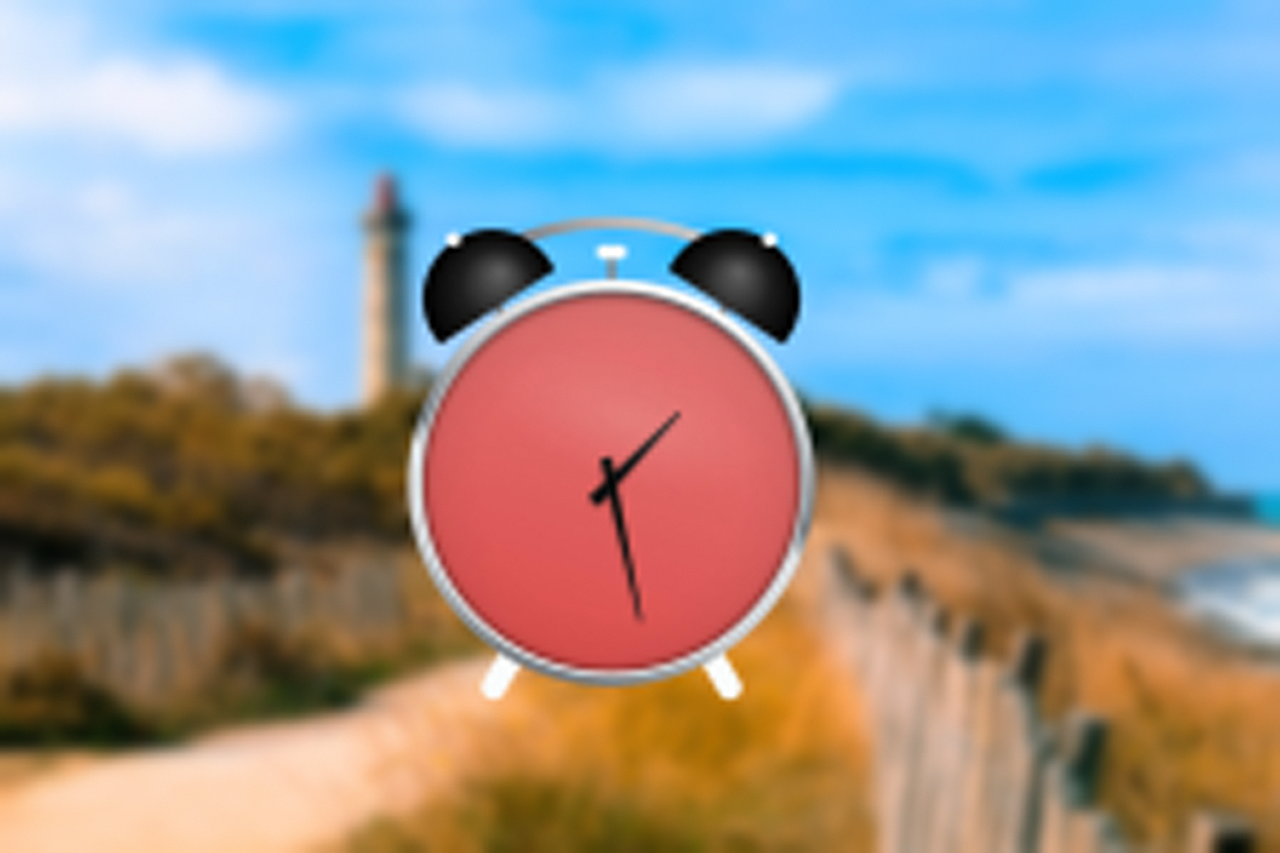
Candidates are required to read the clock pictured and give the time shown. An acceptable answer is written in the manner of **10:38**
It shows **1:28**
